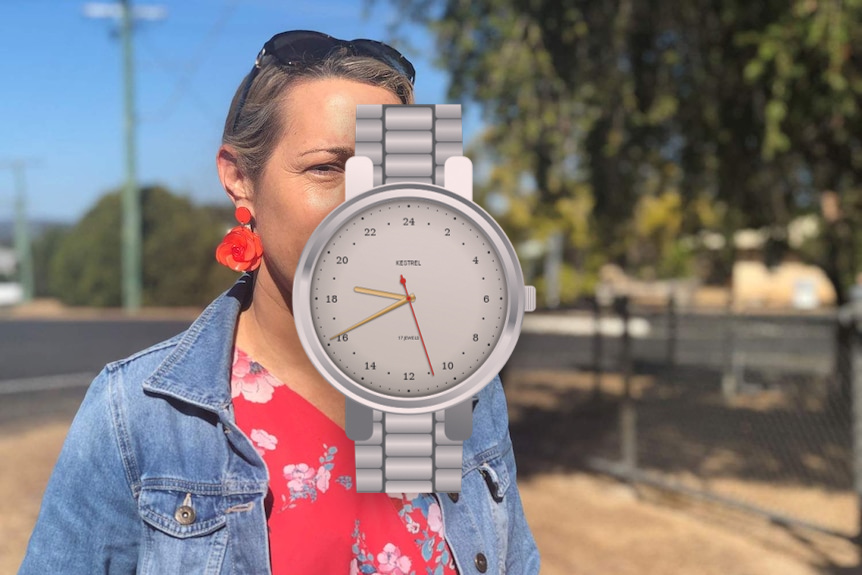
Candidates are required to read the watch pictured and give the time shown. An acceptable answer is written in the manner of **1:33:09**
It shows **18:40:27**
